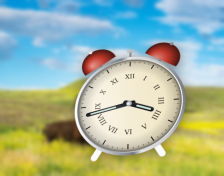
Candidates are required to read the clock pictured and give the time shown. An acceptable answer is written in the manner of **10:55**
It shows **3:43**
